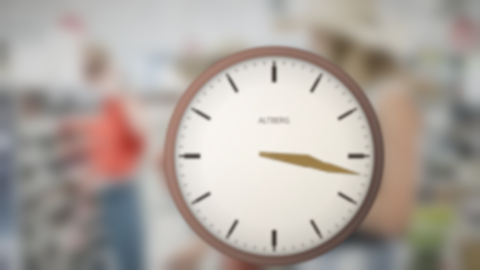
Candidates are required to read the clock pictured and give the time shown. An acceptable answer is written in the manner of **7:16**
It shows **3:17**
